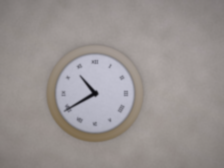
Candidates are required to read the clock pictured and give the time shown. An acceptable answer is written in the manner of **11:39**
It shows **10:40**
